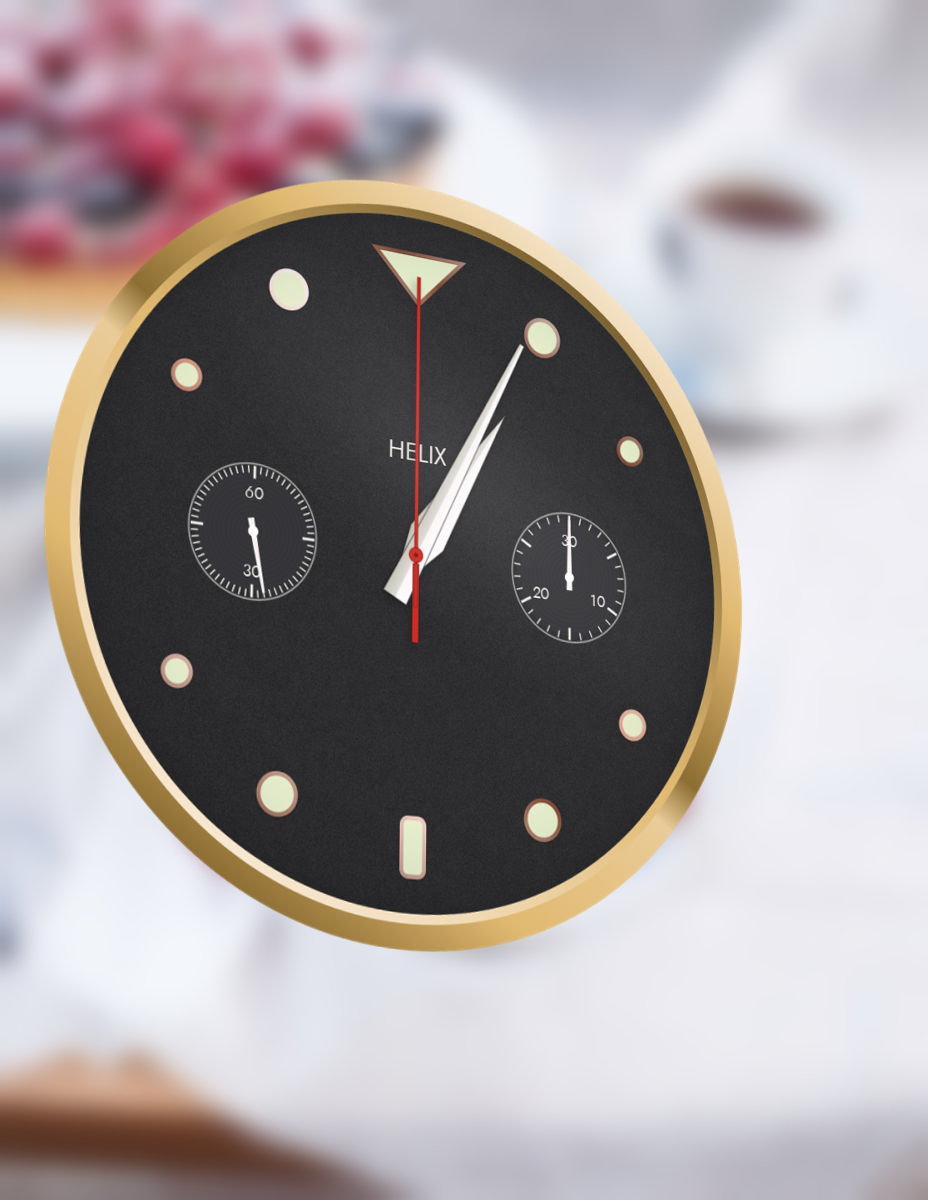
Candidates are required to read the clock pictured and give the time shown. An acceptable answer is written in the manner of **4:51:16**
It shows **1:04:28**
